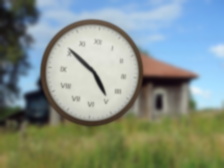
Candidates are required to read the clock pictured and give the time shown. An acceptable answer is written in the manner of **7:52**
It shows **4:51**
